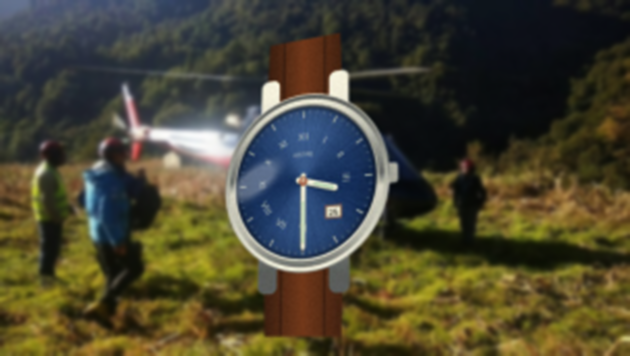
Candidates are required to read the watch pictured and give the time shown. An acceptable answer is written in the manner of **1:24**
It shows **3:30**
